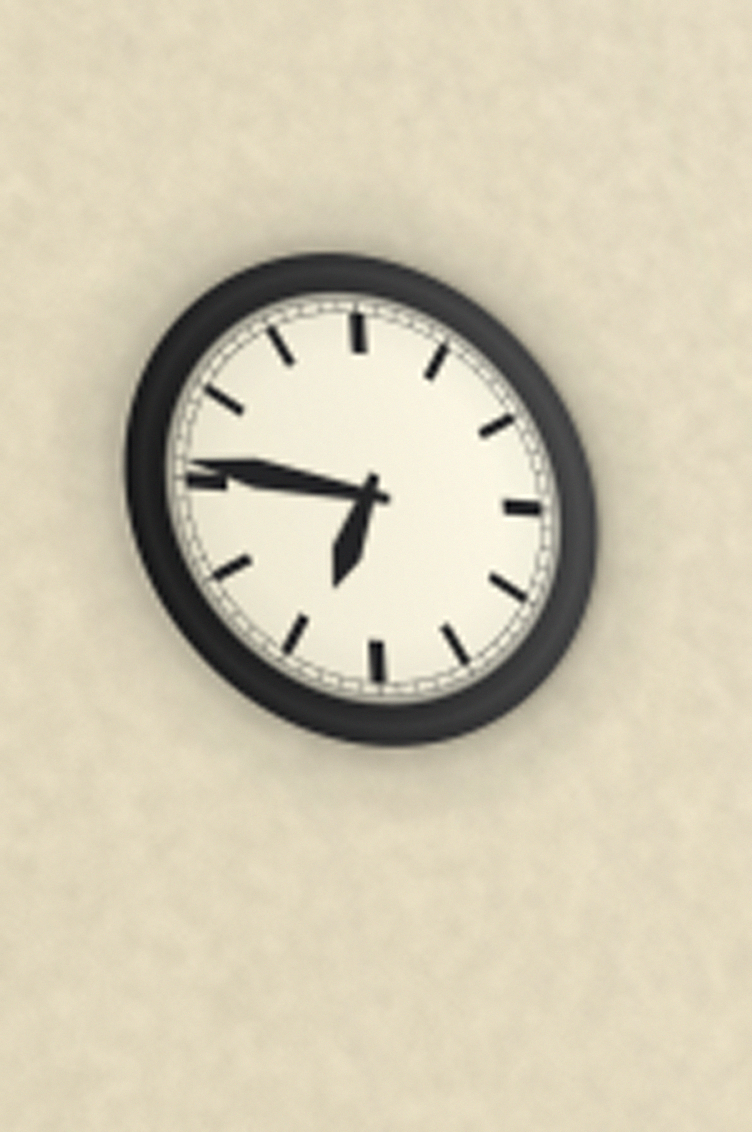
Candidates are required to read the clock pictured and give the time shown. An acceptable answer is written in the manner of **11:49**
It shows **6:46**
